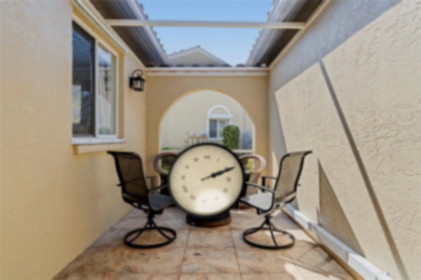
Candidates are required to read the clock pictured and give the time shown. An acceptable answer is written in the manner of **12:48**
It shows **2:11**
